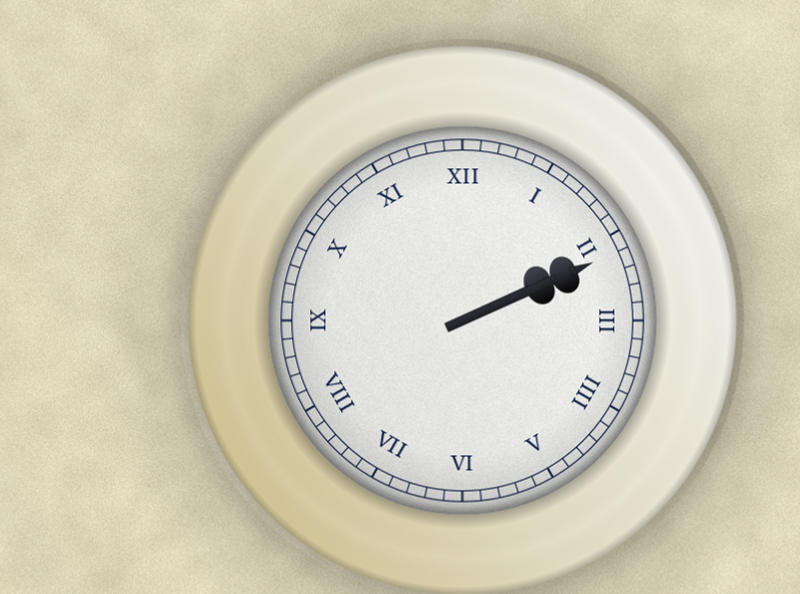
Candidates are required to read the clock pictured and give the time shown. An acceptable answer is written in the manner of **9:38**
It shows **2:11**
